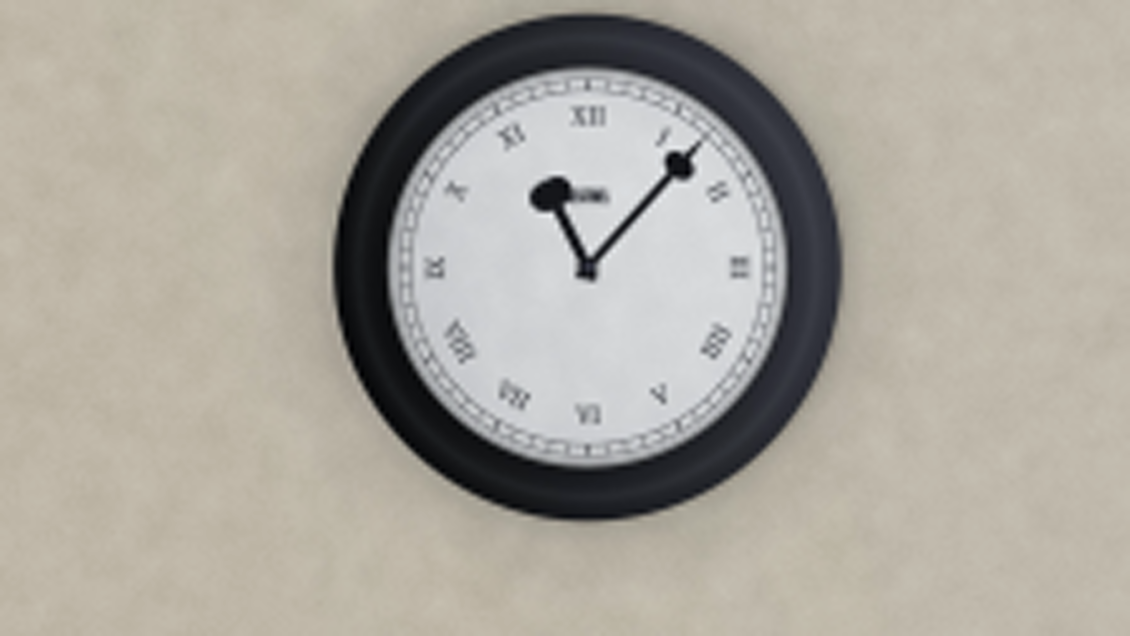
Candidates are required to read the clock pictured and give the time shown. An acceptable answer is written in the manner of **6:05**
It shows **11:07**
